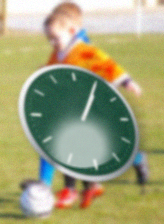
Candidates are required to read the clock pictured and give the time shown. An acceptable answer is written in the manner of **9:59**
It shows **1:05**
